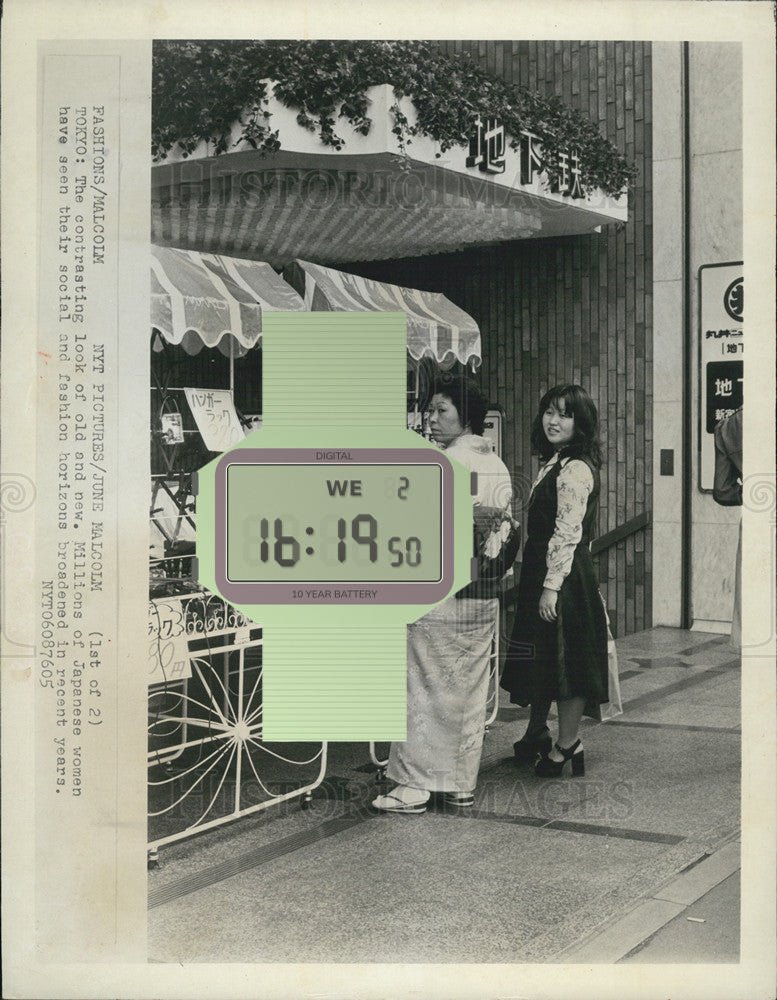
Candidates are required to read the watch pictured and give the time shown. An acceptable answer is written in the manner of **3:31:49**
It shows **16:19:50**
